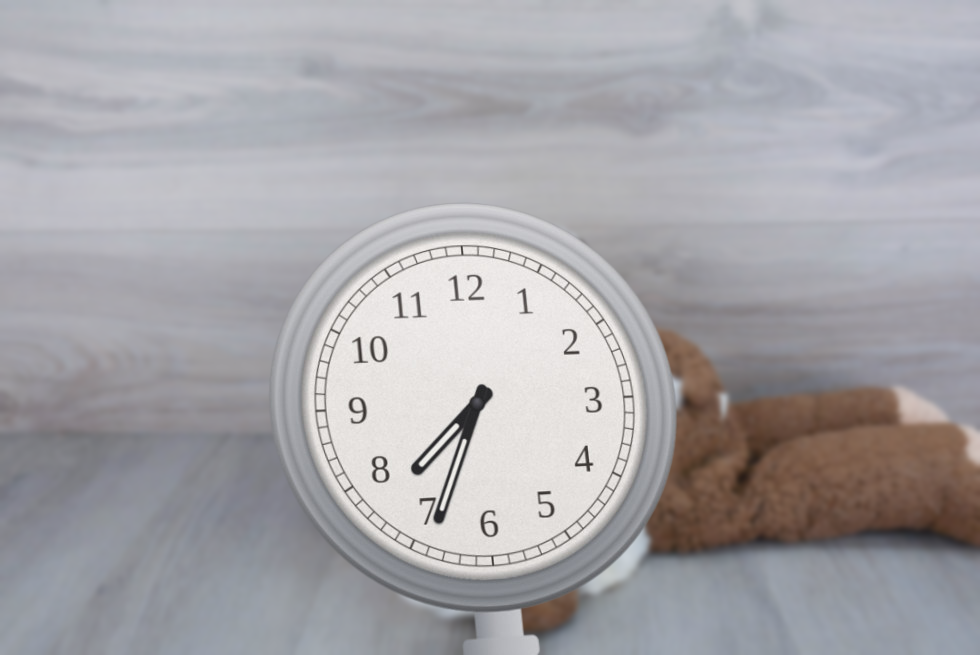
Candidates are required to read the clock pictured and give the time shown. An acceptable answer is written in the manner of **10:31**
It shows **7:34**
